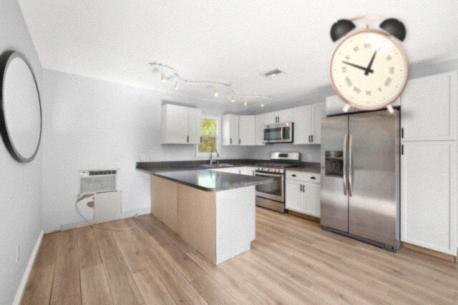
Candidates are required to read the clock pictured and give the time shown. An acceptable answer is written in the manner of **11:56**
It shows **12:48**
